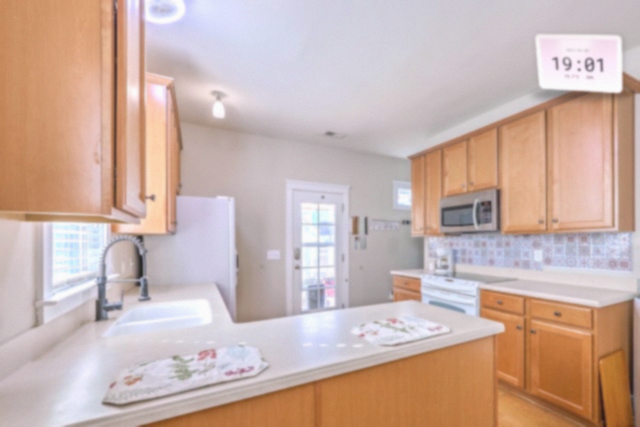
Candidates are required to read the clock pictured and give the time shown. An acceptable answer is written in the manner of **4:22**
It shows **19:01**
